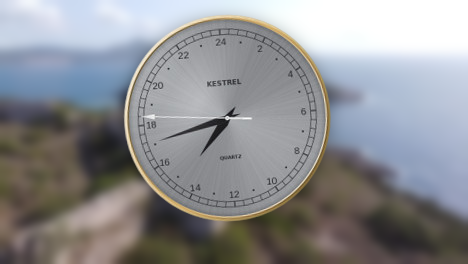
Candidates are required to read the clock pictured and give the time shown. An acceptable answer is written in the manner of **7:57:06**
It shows **14:42:46**
